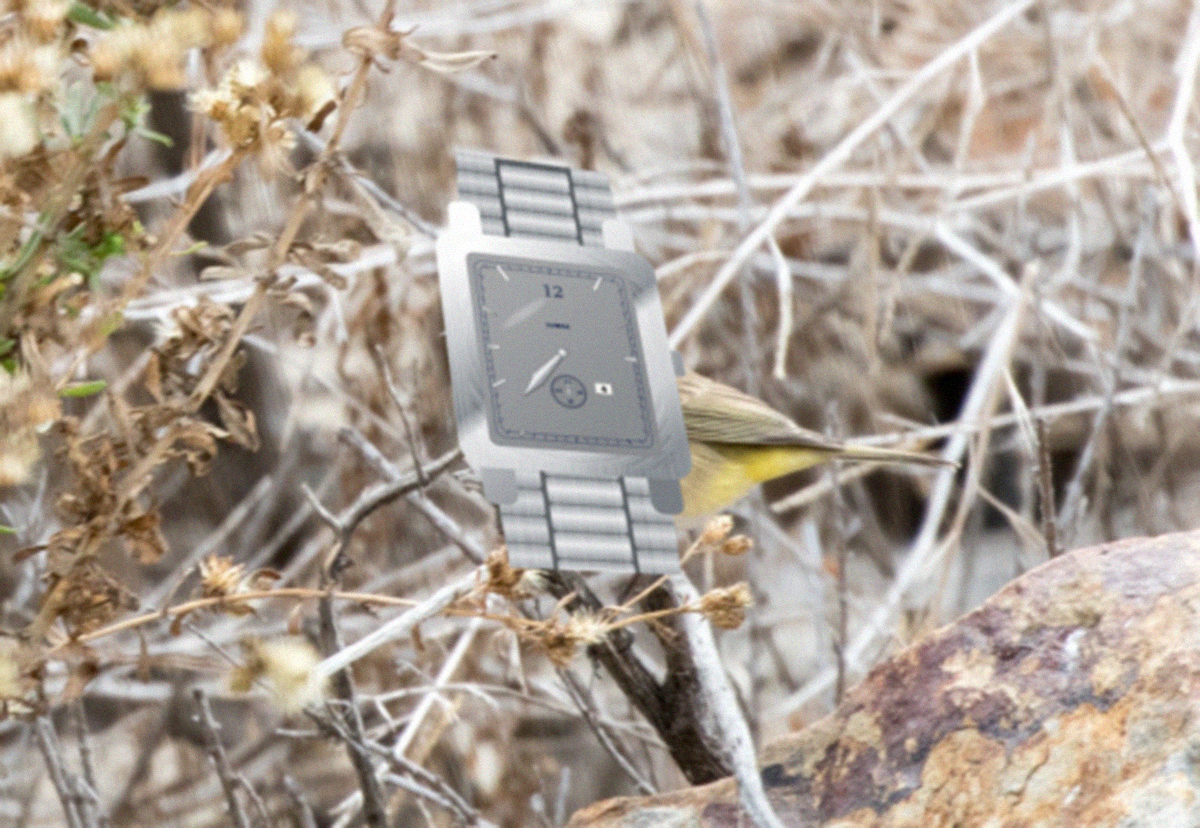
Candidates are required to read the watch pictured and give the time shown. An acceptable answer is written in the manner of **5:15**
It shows **7:37**
